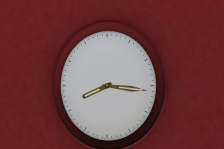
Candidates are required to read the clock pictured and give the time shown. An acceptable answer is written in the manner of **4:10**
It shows **8:16**
